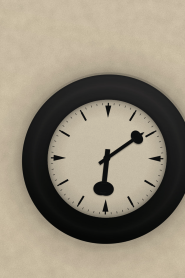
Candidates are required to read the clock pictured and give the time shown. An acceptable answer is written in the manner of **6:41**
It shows **6:09**
